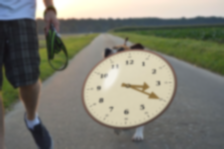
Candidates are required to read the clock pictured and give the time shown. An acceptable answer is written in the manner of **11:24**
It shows **3:20**
